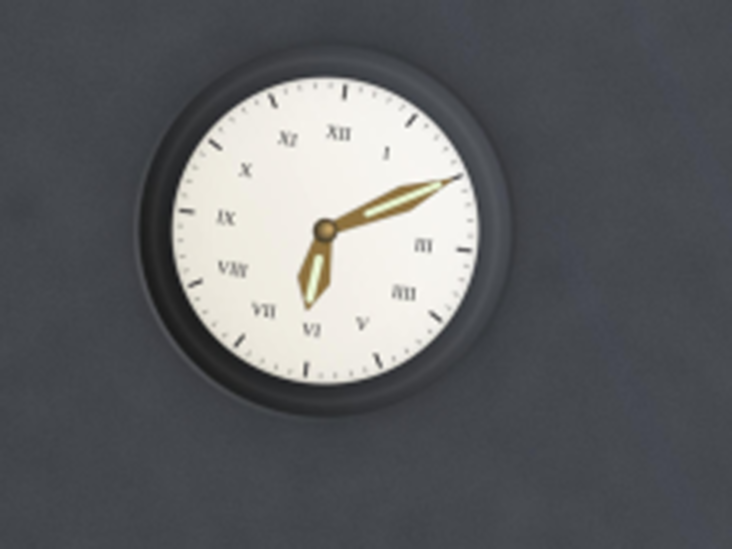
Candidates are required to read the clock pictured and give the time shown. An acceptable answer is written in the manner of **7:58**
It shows **6:10**
